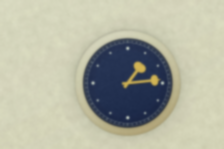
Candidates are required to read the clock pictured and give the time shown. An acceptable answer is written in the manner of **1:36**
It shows **1:14**
